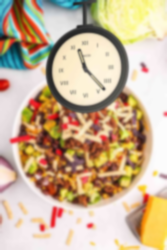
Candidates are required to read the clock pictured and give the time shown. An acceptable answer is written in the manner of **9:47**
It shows **11:23**
